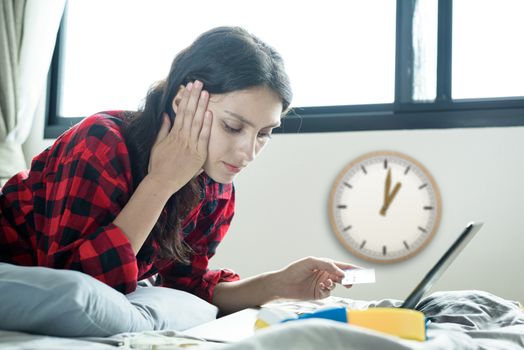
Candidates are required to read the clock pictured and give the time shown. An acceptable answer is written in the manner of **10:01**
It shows **1:01**
